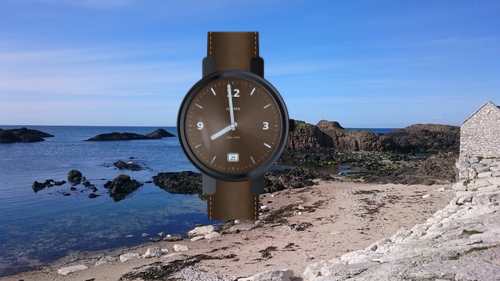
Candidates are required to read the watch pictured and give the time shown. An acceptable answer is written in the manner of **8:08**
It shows **7:59**
